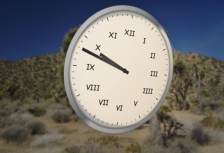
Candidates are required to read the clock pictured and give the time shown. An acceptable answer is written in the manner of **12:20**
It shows **9:48**
